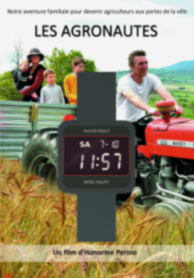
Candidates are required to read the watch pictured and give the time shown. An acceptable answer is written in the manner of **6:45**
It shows **11:57**
